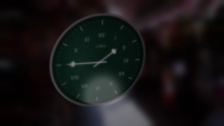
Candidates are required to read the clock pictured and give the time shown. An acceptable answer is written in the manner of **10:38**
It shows **1:45**
